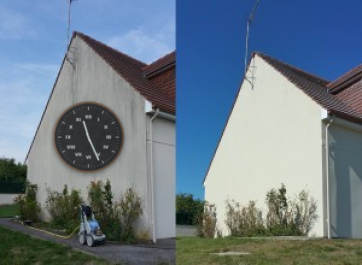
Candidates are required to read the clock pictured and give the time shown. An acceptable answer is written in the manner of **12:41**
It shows **11:26**
